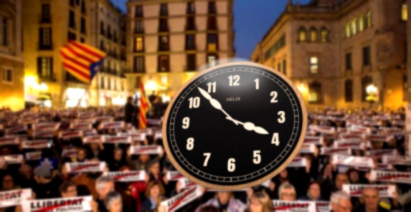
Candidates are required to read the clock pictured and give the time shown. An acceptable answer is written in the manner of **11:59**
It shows **3:53**
